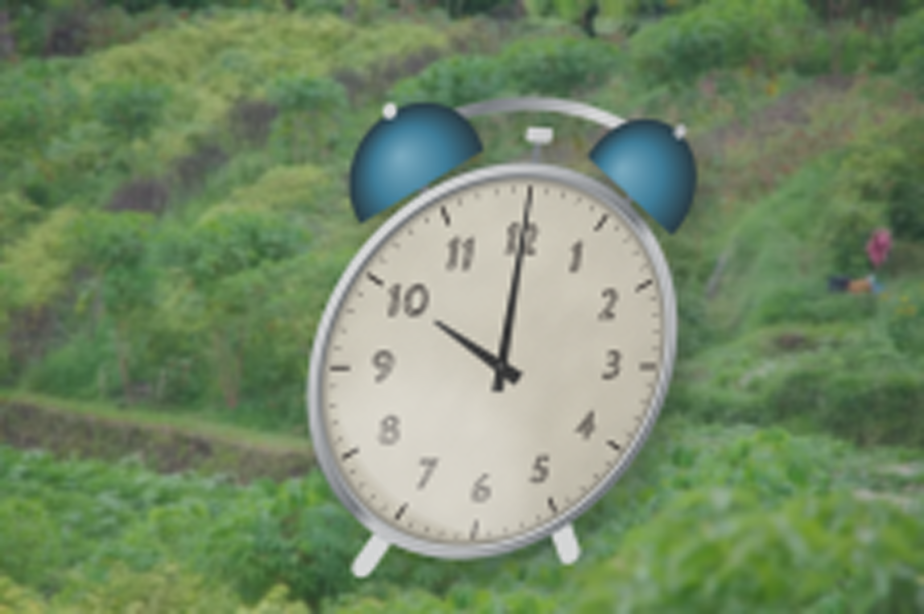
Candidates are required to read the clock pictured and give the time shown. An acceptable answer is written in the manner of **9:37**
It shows **10:00**
